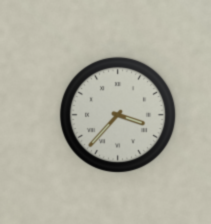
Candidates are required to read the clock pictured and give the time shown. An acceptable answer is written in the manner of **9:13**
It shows **3:37**
